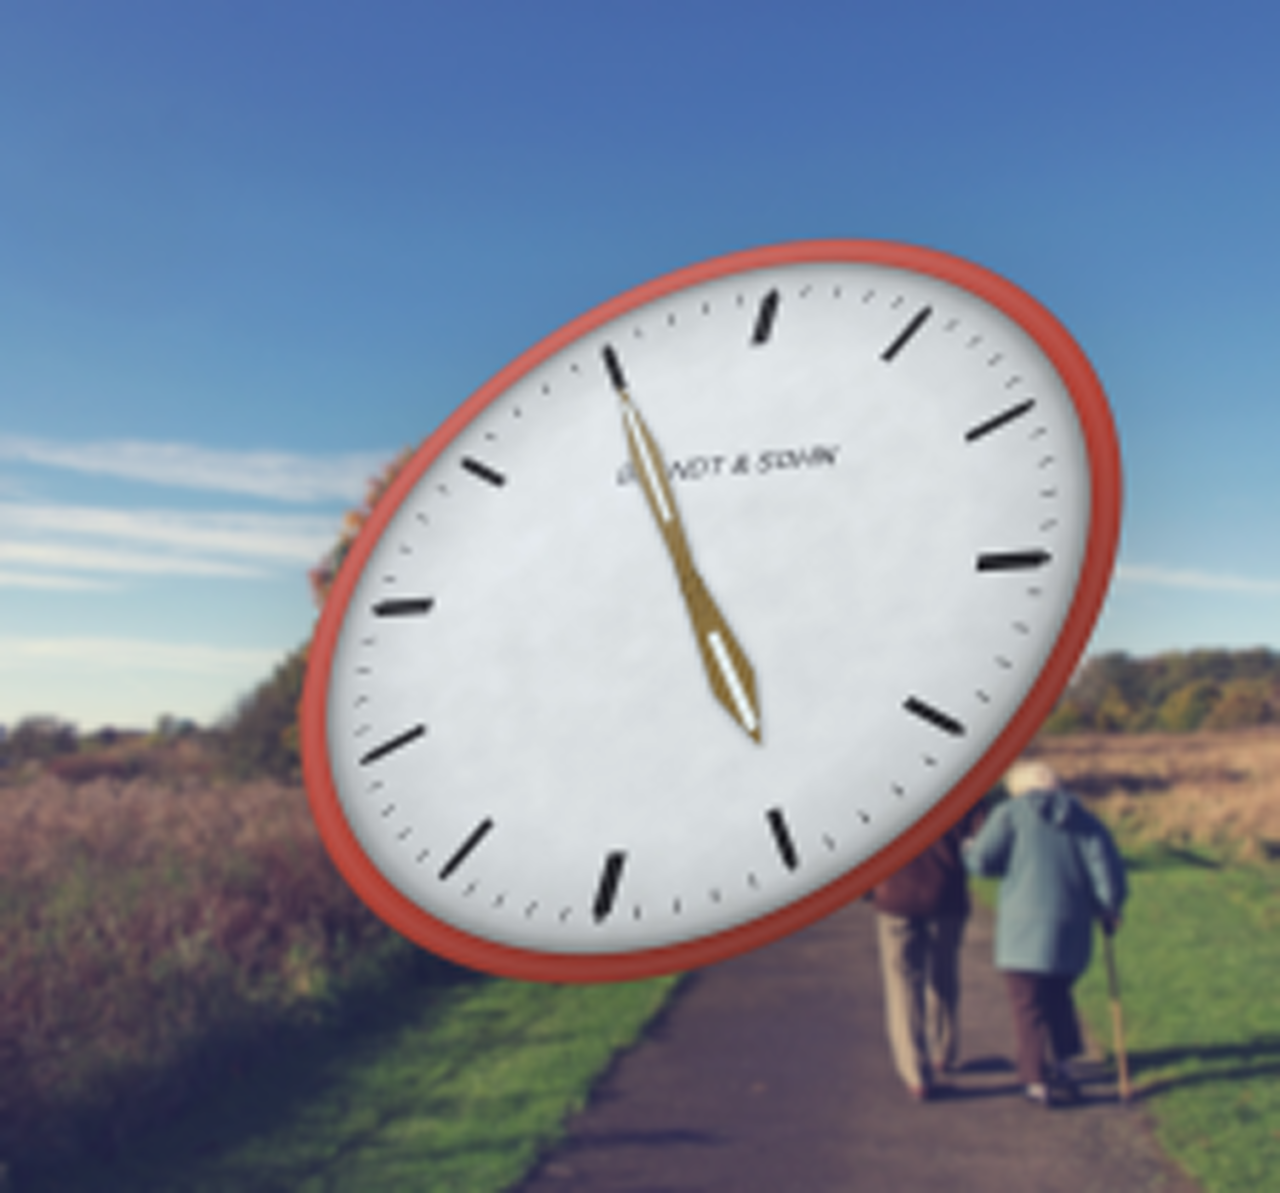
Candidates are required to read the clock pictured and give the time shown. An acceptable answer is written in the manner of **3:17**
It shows **4:55**
